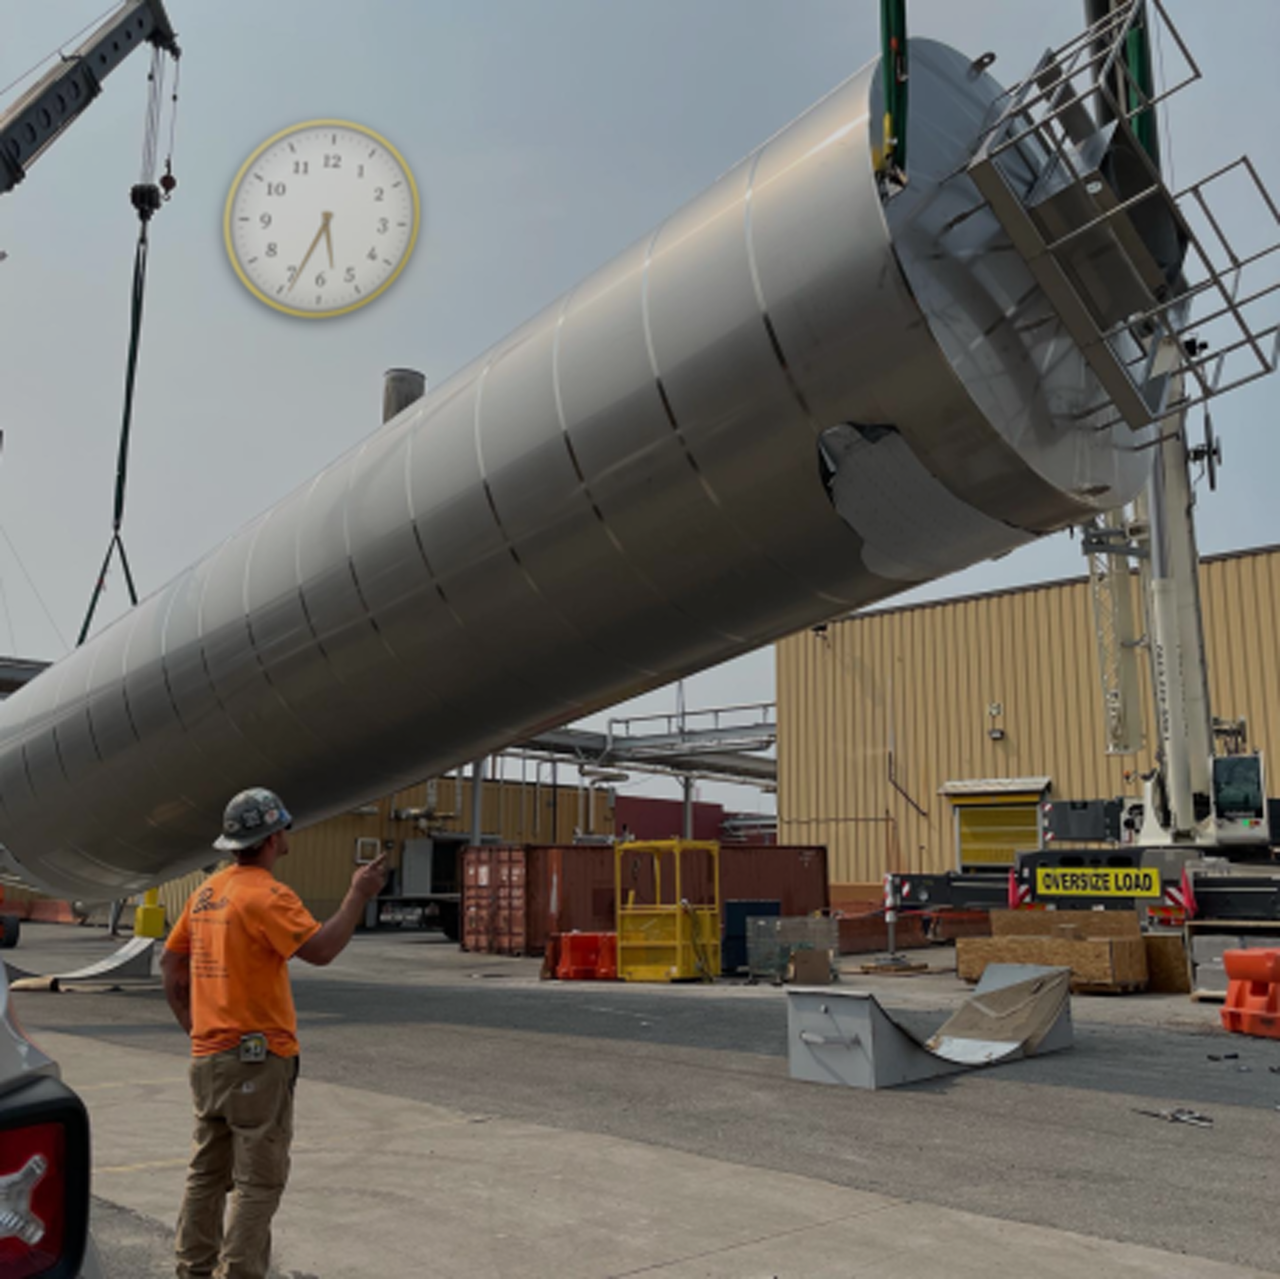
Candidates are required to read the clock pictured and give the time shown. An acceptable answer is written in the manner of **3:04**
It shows **5:34**
